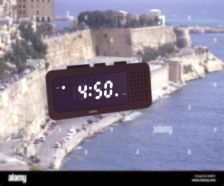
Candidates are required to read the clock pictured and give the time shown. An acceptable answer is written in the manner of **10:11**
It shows **4:50**
